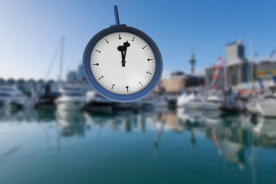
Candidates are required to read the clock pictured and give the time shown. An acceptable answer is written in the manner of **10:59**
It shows **12:03**
